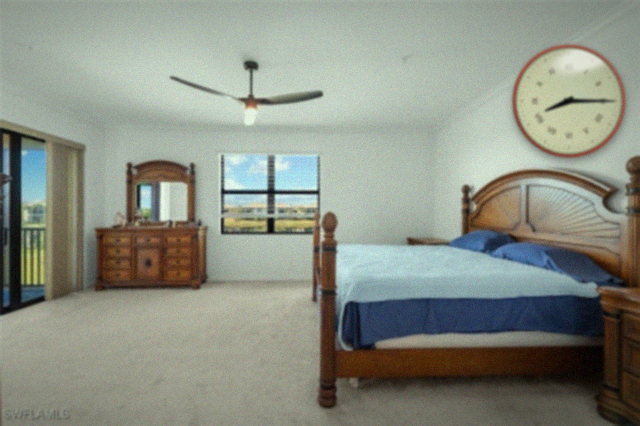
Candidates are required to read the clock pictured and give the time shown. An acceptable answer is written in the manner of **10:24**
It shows **8:15**
